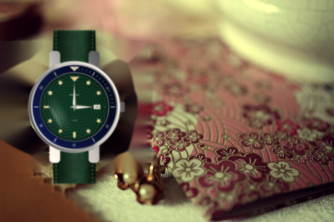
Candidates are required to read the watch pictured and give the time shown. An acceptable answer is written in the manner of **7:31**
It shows **3:00**
